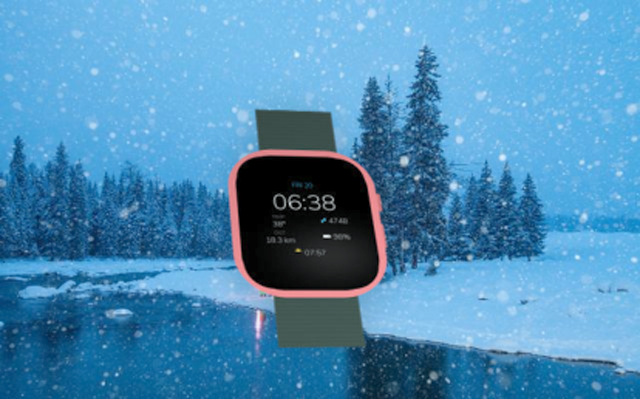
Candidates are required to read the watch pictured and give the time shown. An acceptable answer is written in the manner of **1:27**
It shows **6:38**
